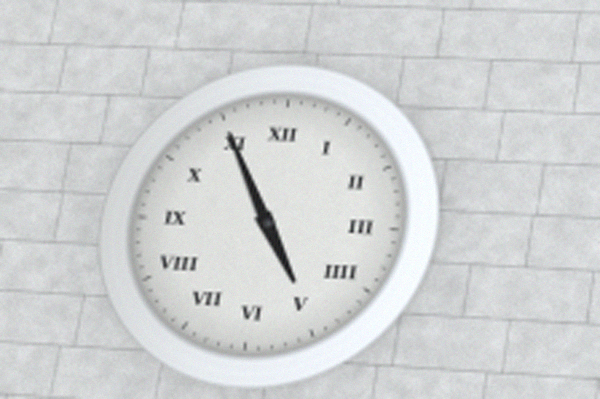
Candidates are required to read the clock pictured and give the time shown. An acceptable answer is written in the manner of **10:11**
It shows **4:55**
